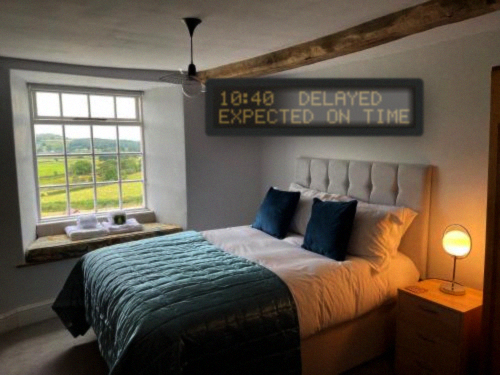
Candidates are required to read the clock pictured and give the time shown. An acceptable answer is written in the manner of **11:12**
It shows **10:40**
